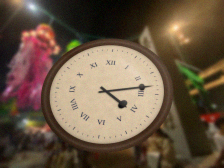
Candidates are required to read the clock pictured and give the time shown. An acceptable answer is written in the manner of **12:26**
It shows **4:13**
